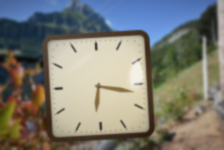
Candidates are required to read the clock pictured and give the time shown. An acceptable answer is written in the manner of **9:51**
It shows **6:17**
